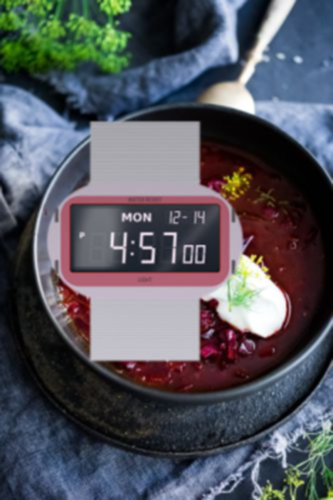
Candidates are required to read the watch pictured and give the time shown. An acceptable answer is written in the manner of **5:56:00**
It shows **4:57:00**
